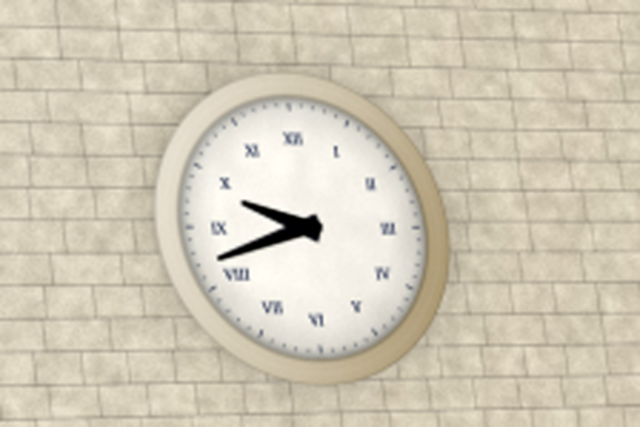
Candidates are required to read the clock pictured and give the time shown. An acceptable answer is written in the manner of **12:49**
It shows **9:42**
